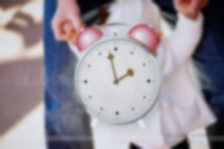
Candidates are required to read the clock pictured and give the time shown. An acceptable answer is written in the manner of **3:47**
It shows **1:58**
